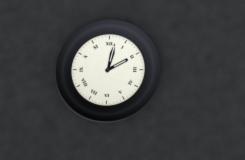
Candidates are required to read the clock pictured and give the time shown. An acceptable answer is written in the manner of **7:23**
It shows **2:02**
